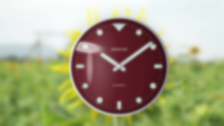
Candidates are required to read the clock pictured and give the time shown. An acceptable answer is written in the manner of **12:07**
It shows **10:09**
